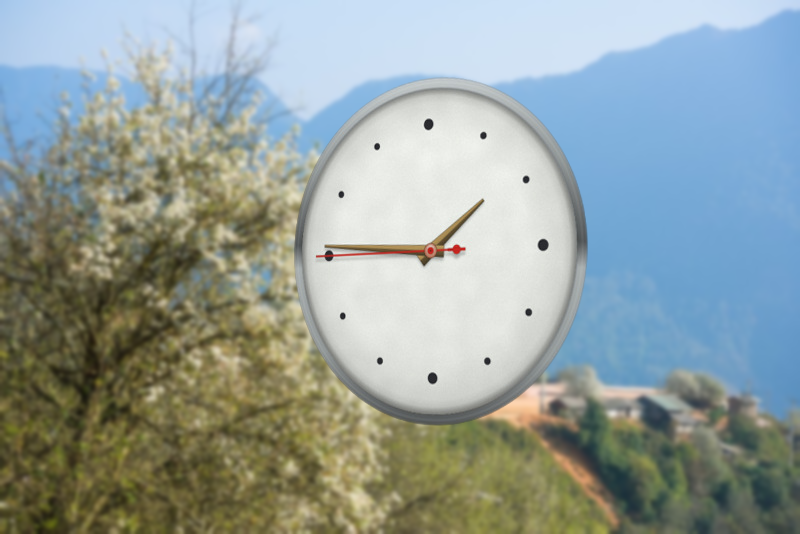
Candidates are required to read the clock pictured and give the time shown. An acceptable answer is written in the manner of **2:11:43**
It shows **1:45:45**
